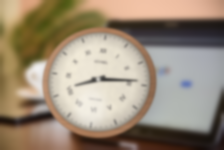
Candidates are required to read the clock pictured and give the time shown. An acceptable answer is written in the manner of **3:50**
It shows **8:14**
